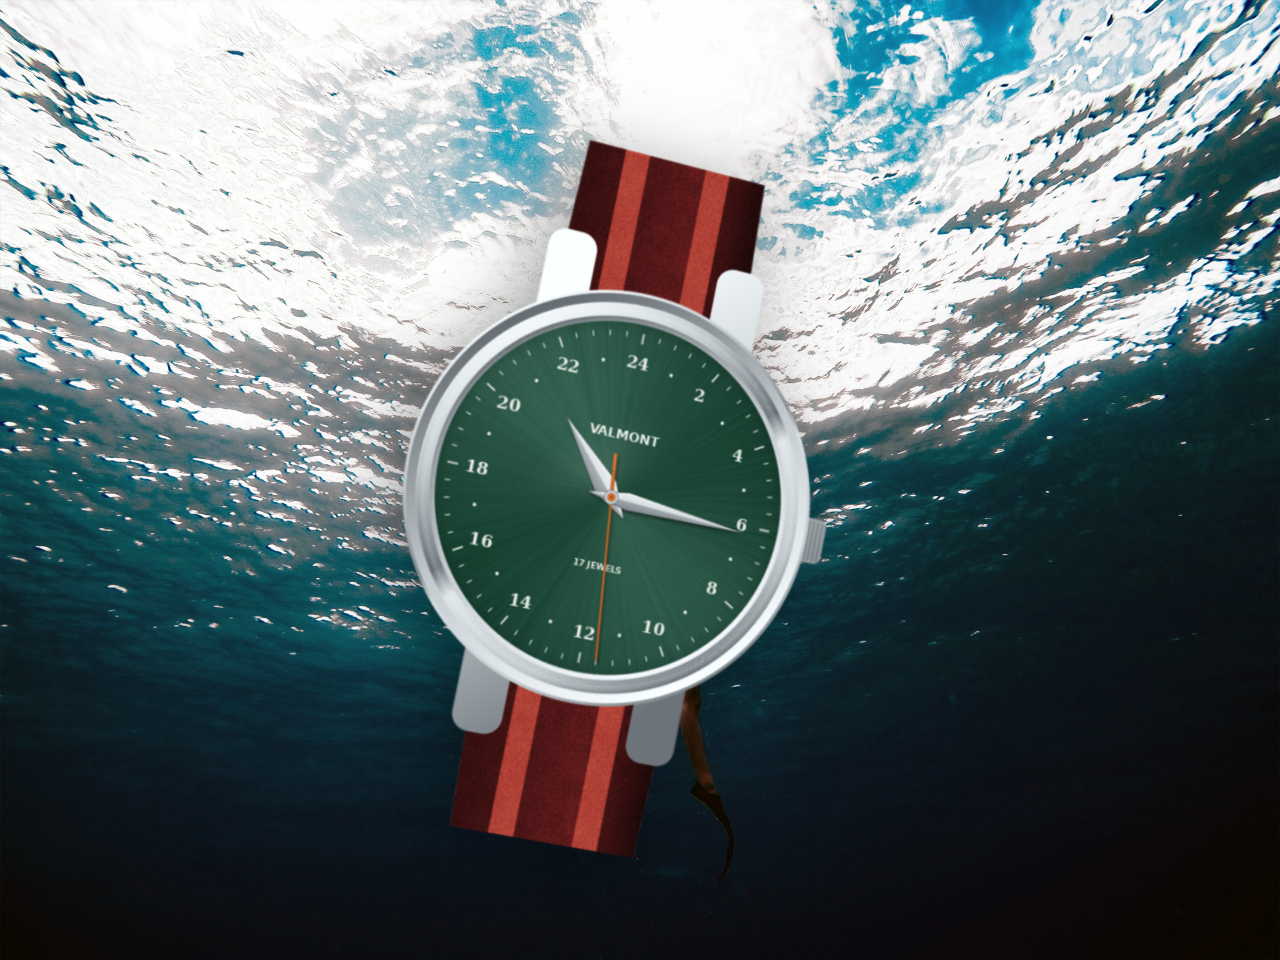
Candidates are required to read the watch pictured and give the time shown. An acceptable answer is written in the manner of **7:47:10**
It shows **21:15:29**
